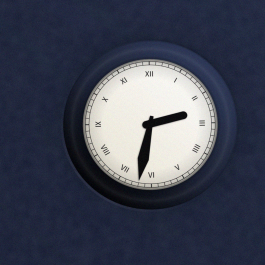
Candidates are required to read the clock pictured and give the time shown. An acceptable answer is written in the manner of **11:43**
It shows **2:32**
